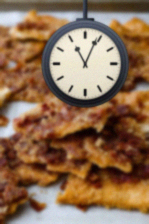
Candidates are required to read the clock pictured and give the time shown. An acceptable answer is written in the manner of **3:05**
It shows **11:04**
